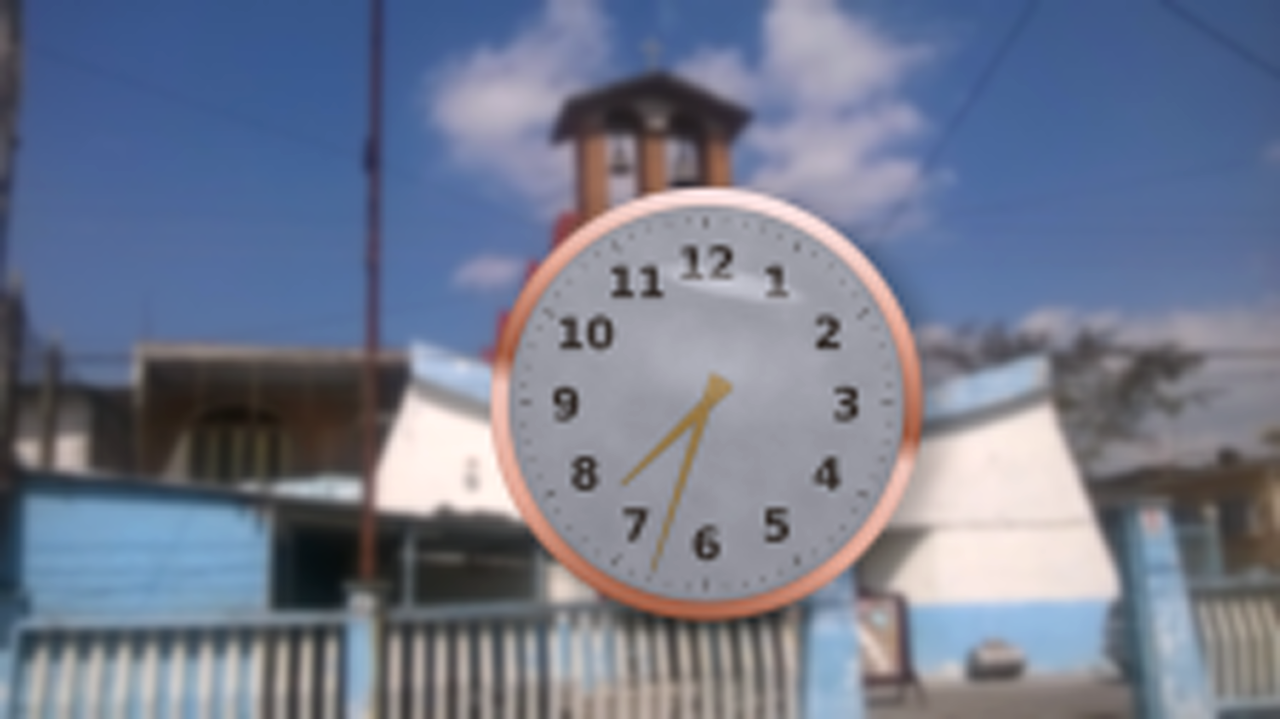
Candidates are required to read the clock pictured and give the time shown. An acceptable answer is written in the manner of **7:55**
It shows **7:33**
